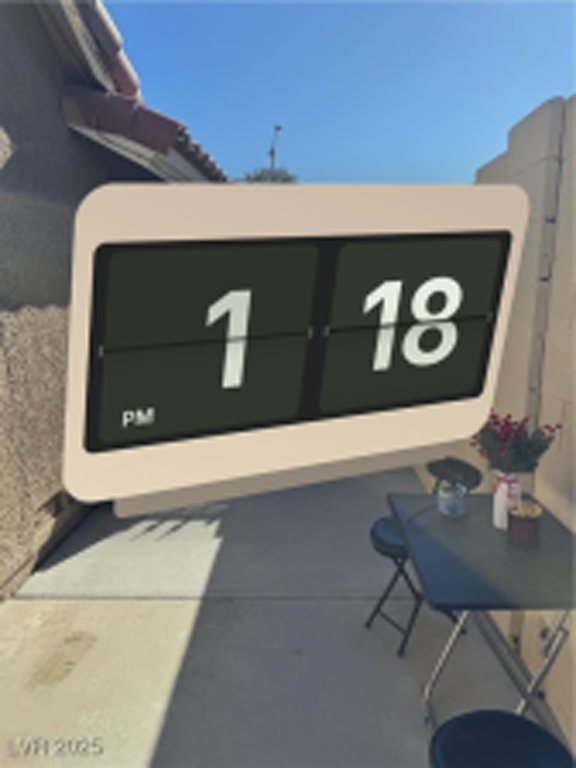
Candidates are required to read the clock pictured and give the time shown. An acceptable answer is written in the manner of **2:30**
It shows **1:18**
